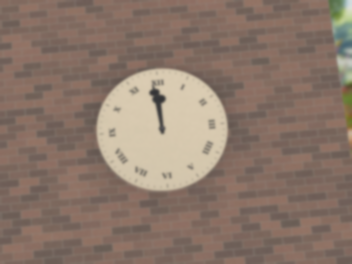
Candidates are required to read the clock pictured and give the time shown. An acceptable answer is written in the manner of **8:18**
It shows **11:59**
